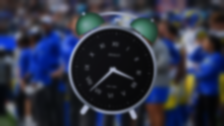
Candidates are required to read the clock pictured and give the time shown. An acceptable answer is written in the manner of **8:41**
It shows **3:37**
